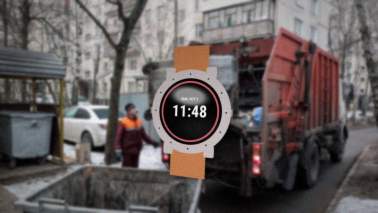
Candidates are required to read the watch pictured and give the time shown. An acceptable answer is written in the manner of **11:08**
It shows **11:48**
